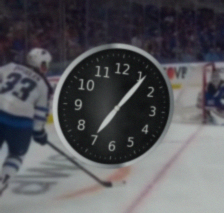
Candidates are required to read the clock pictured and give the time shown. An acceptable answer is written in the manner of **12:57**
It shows **7:06**
